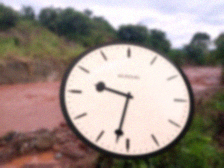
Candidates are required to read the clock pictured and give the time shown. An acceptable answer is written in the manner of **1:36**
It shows **9:32**
